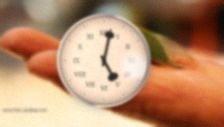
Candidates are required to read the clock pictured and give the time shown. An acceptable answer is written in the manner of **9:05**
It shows **5:02**
